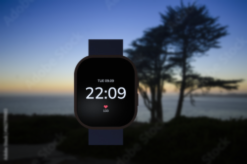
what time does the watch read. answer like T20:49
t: T22:09
